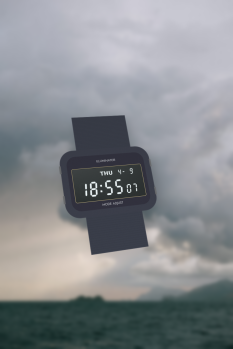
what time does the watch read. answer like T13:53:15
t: T18:55:07
